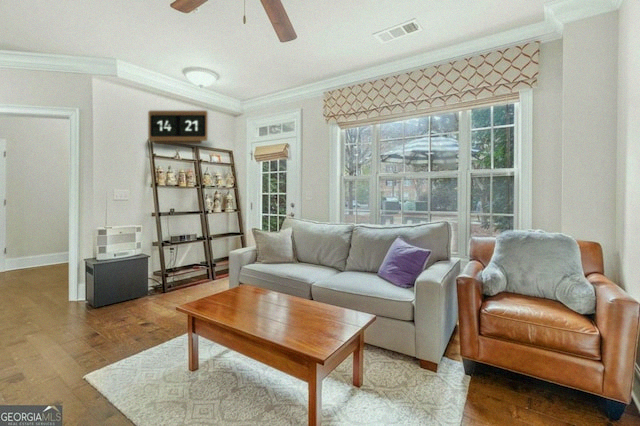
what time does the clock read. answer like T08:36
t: T14:21
